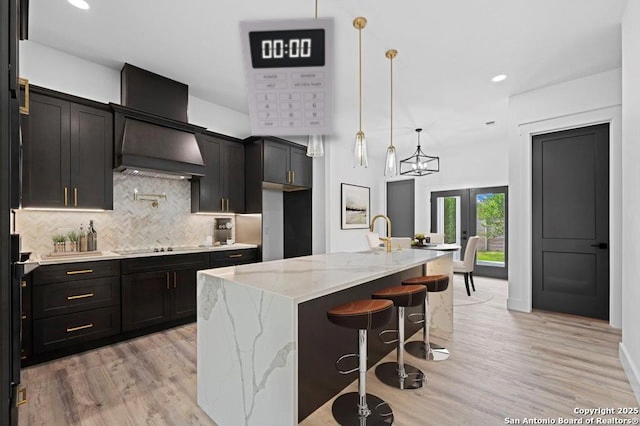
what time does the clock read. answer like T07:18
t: T00:00
